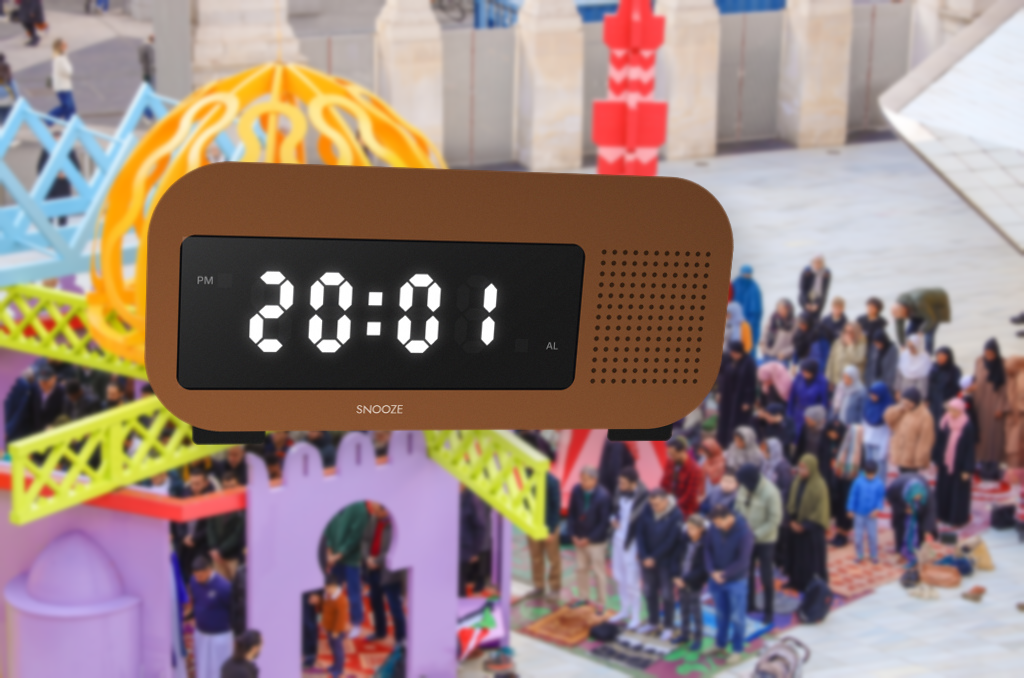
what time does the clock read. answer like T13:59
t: T20:01
